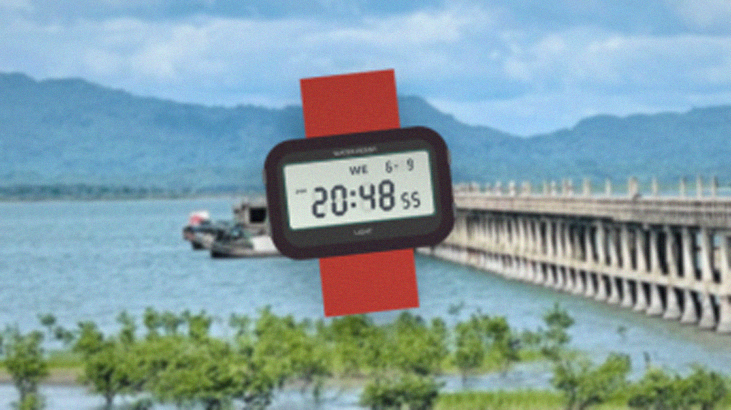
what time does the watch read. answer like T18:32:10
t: T20:48:55
